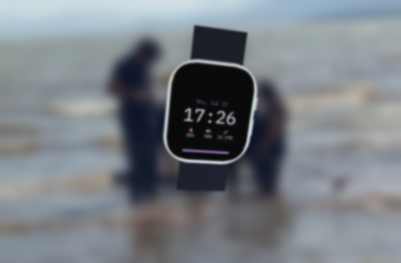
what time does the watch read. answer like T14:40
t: T17:26
